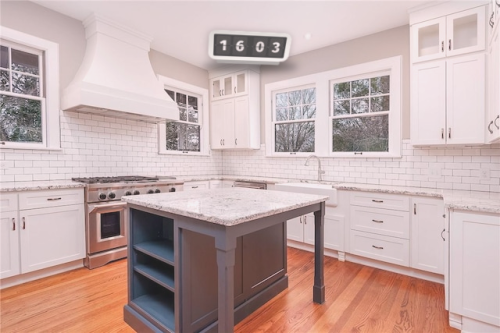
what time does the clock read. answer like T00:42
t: T16:03
